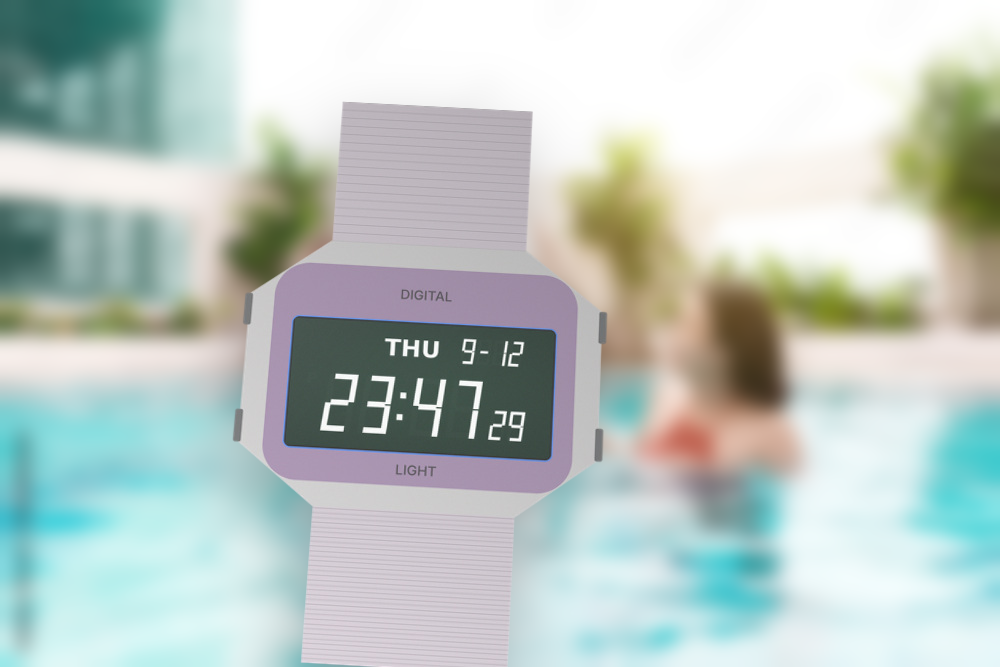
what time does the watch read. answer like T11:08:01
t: T23:47:29
